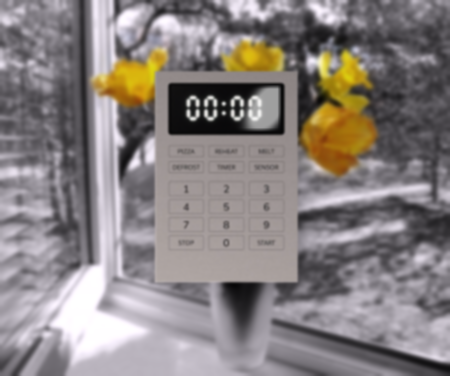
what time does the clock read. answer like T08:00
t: T00:00
